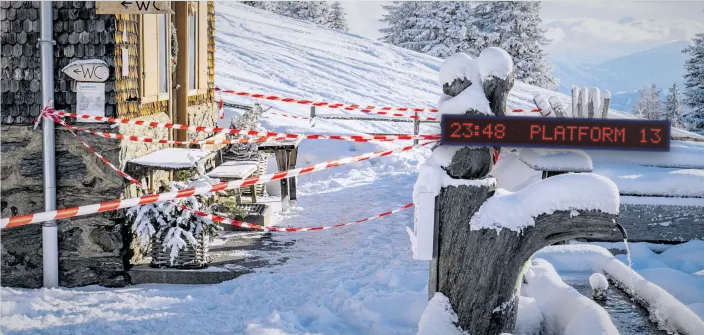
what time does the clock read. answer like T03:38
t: T23:48
